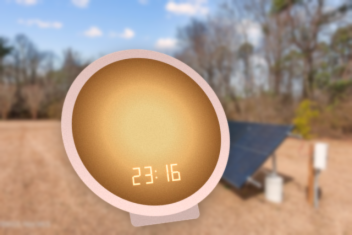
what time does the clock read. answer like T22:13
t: T23:16
